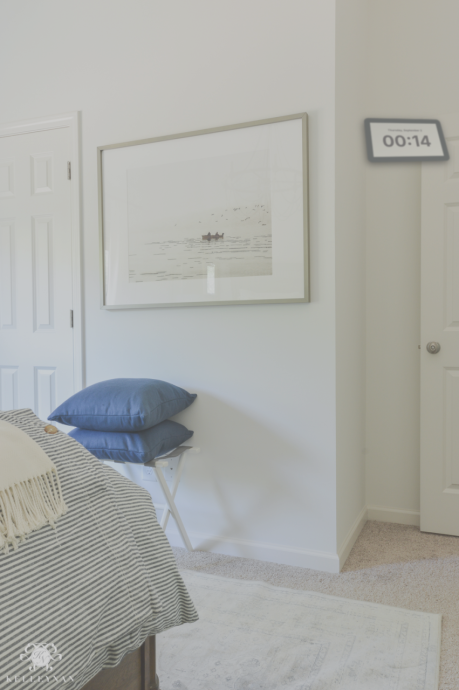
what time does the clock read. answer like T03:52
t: T00:14
